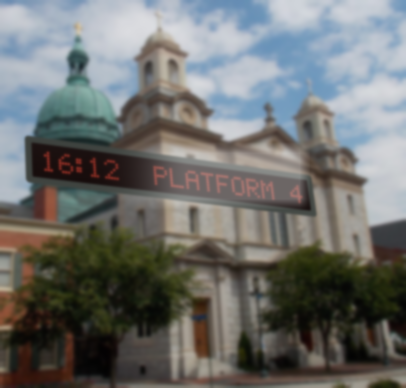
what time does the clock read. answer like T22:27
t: T16:12
